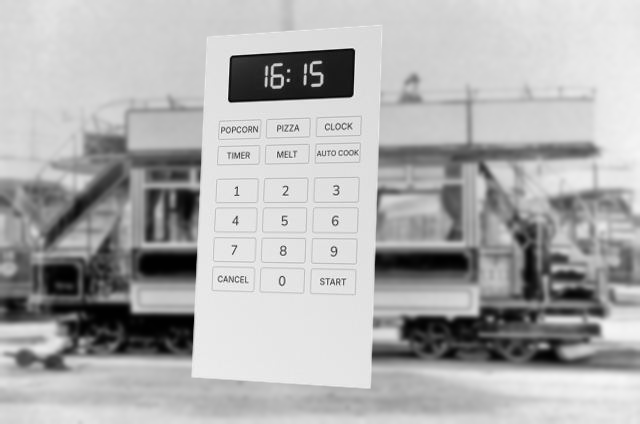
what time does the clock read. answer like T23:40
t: T16:15
